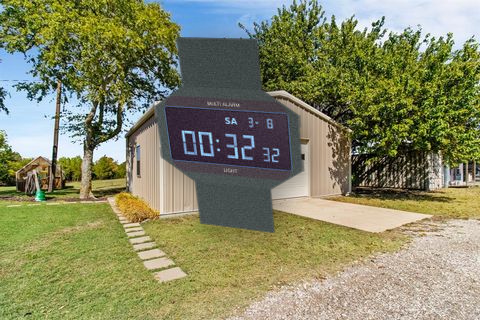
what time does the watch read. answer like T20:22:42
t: T00:32:32
